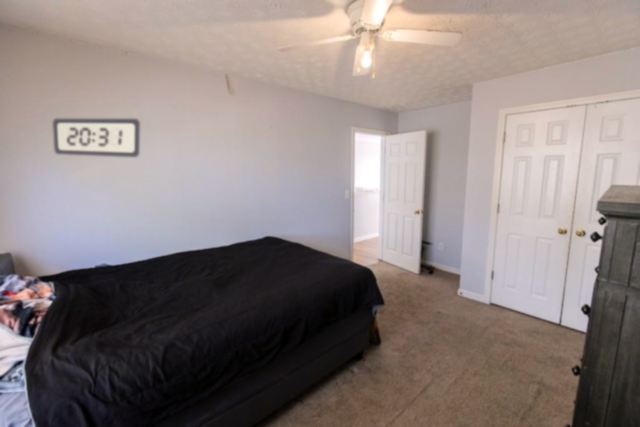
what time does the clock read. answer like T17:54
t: T20:31
